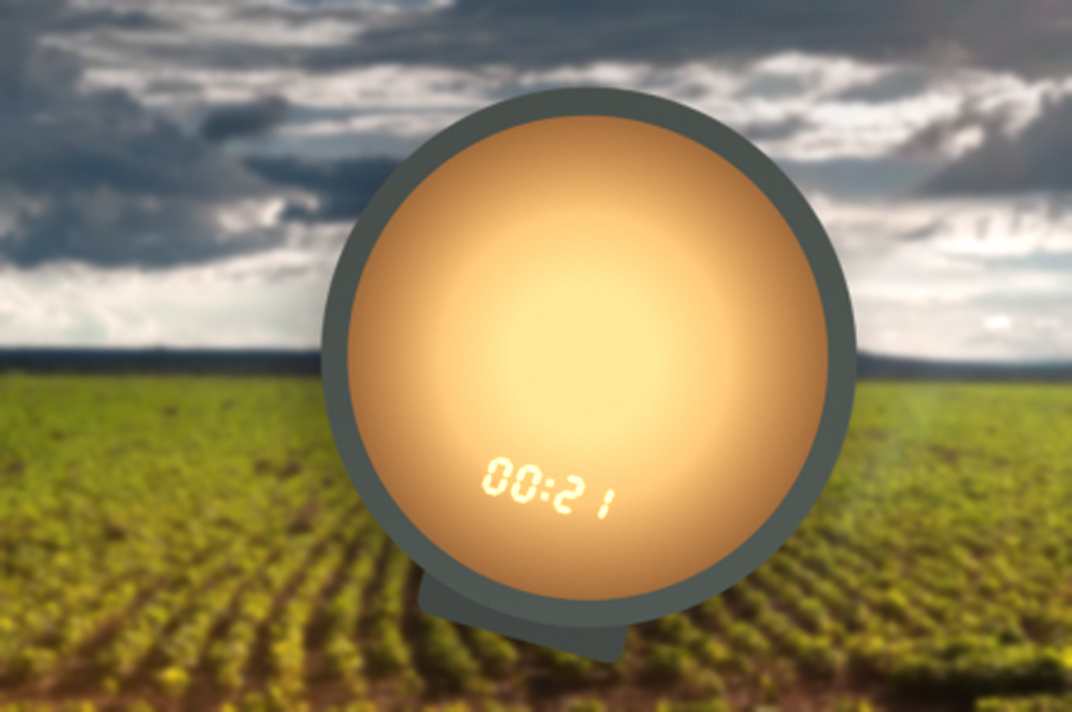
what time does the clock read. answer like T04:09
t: T00:21
